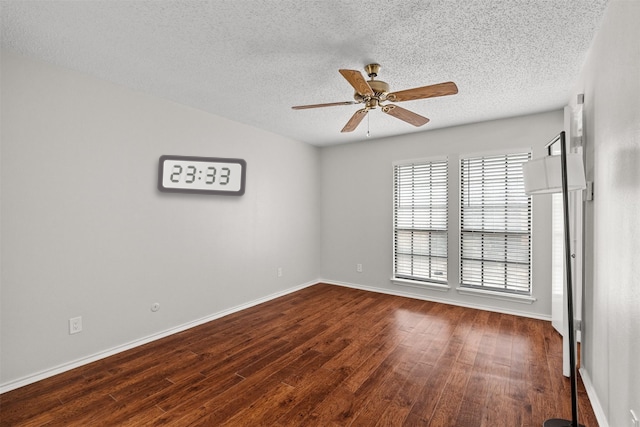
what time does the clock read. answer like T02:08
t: T23:33
